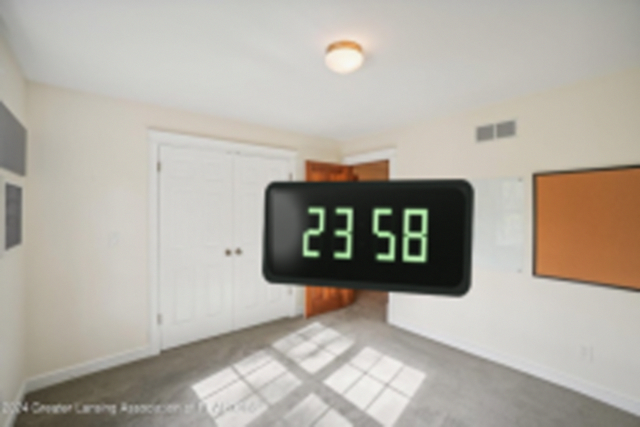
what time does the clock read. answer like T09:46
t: T23:58
